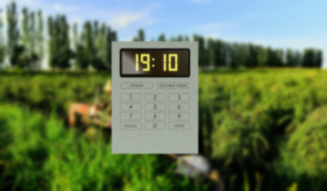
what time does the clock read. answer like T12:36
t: T19:10
